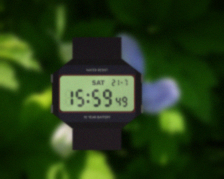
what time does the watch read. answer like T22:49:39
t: T15:59:49
